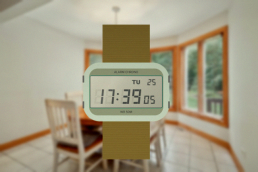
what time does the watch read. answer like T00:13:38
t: T17:39:05
